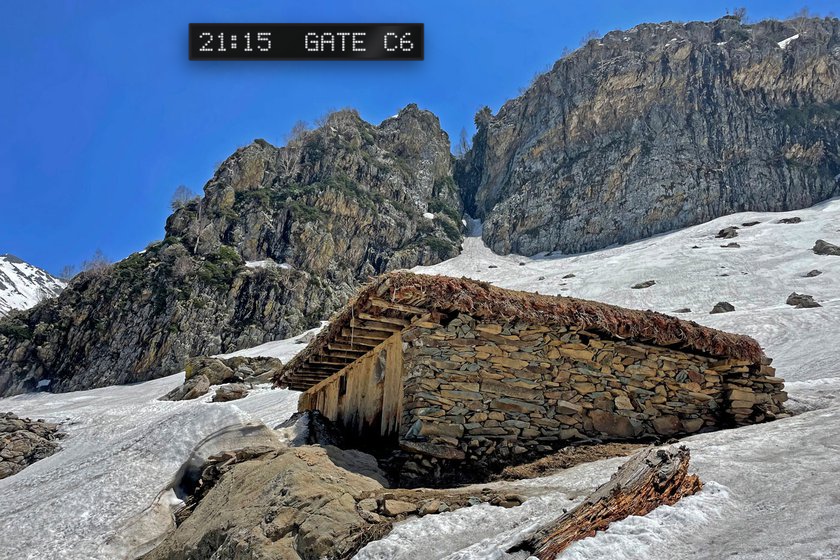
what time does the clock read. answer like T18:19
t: T21:15
